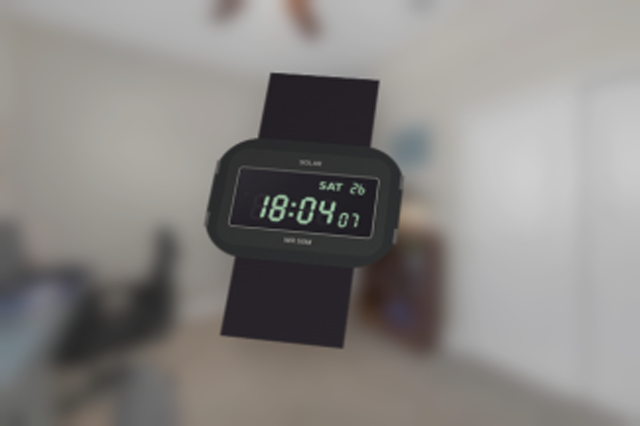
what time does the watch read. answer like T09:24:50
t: T18:04:07
